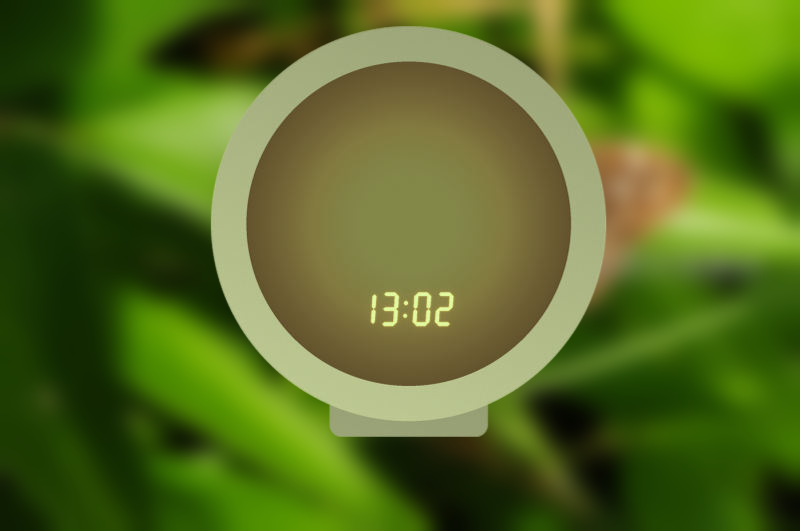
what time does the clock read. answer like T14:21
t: T13:02
